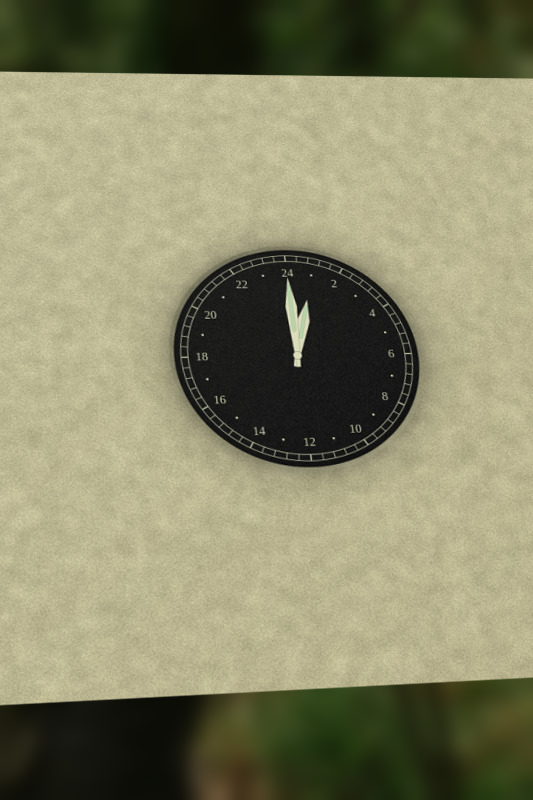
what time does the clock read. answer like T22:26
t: T01:00
